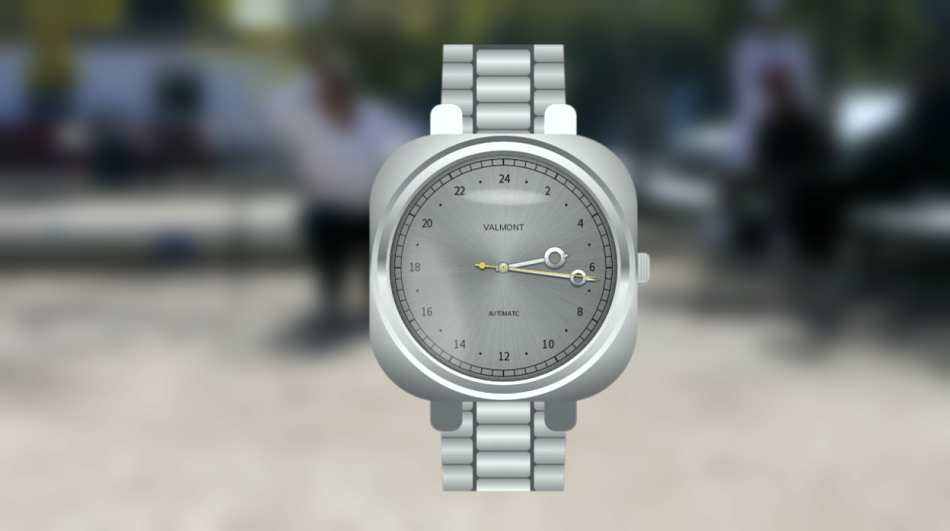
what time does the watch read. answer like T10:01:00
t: T05:16:16
